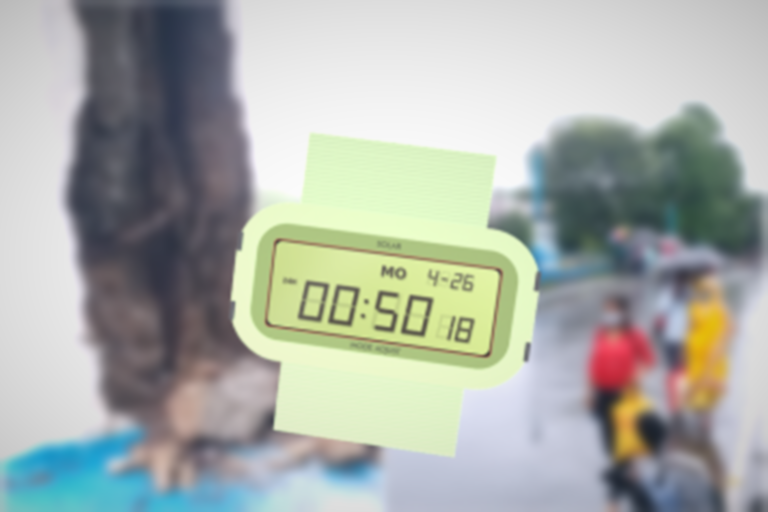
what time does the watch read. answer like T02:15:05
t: T00:50:18
